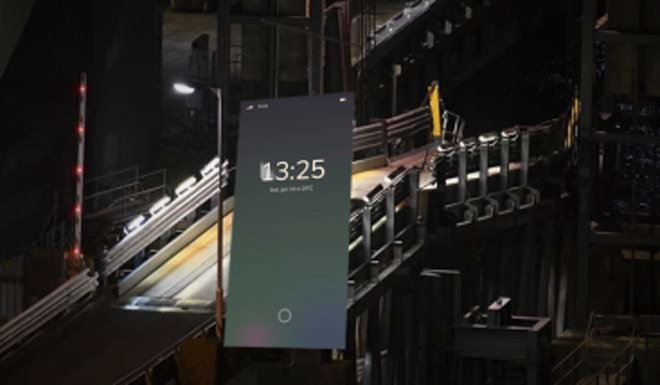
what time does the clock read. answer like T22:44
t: T13:25
